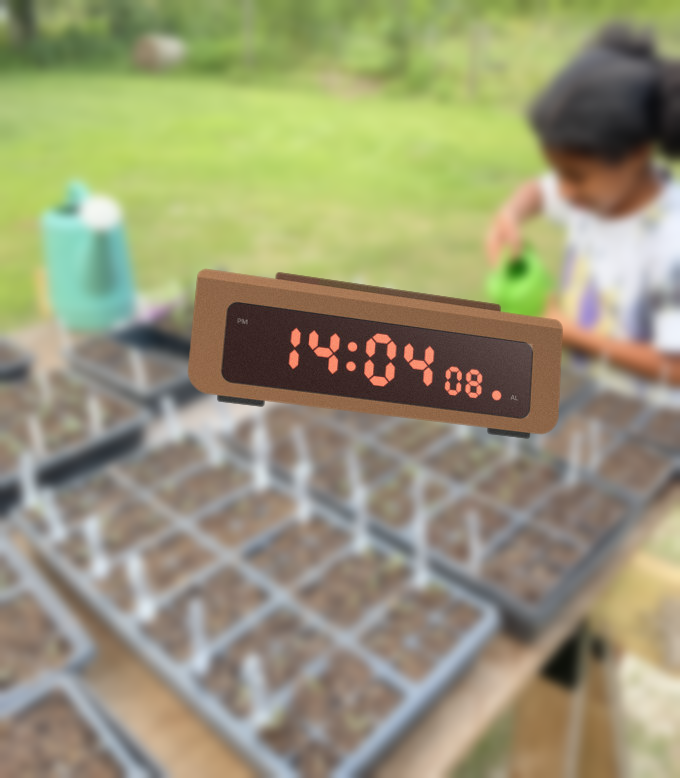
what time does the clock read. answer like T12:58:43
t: T14:04:08
